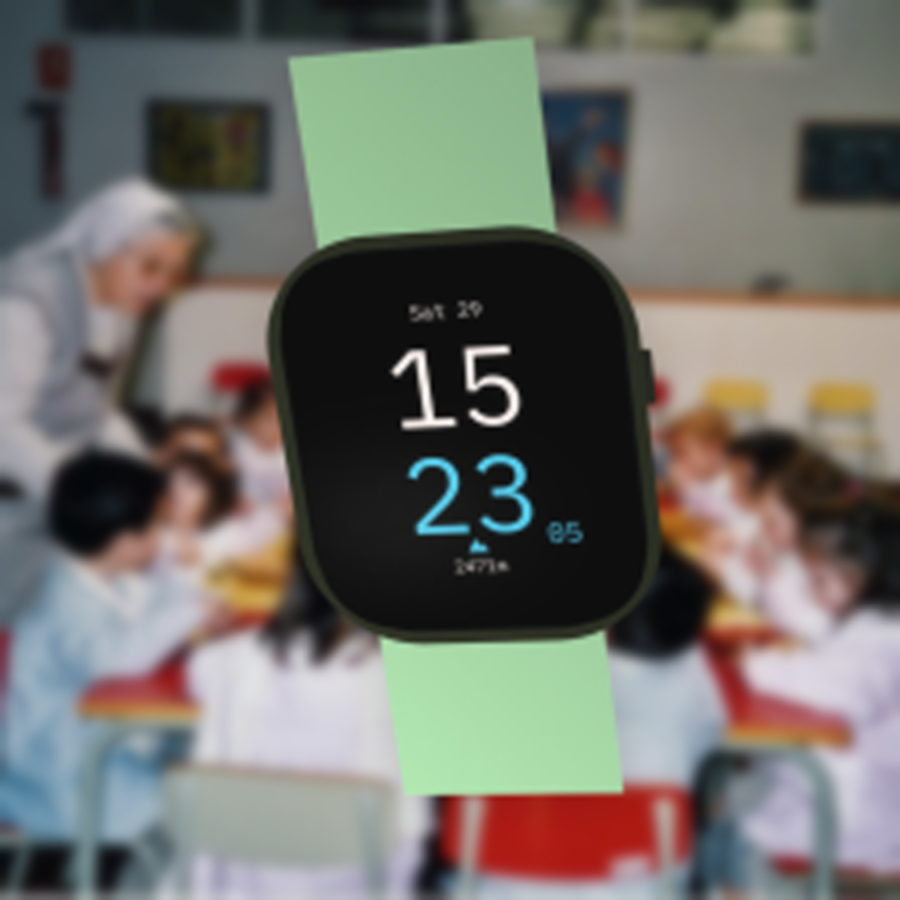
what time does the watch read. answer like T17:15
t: T15:23
